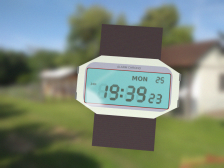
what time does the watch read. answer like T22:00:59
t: T19:39:23
